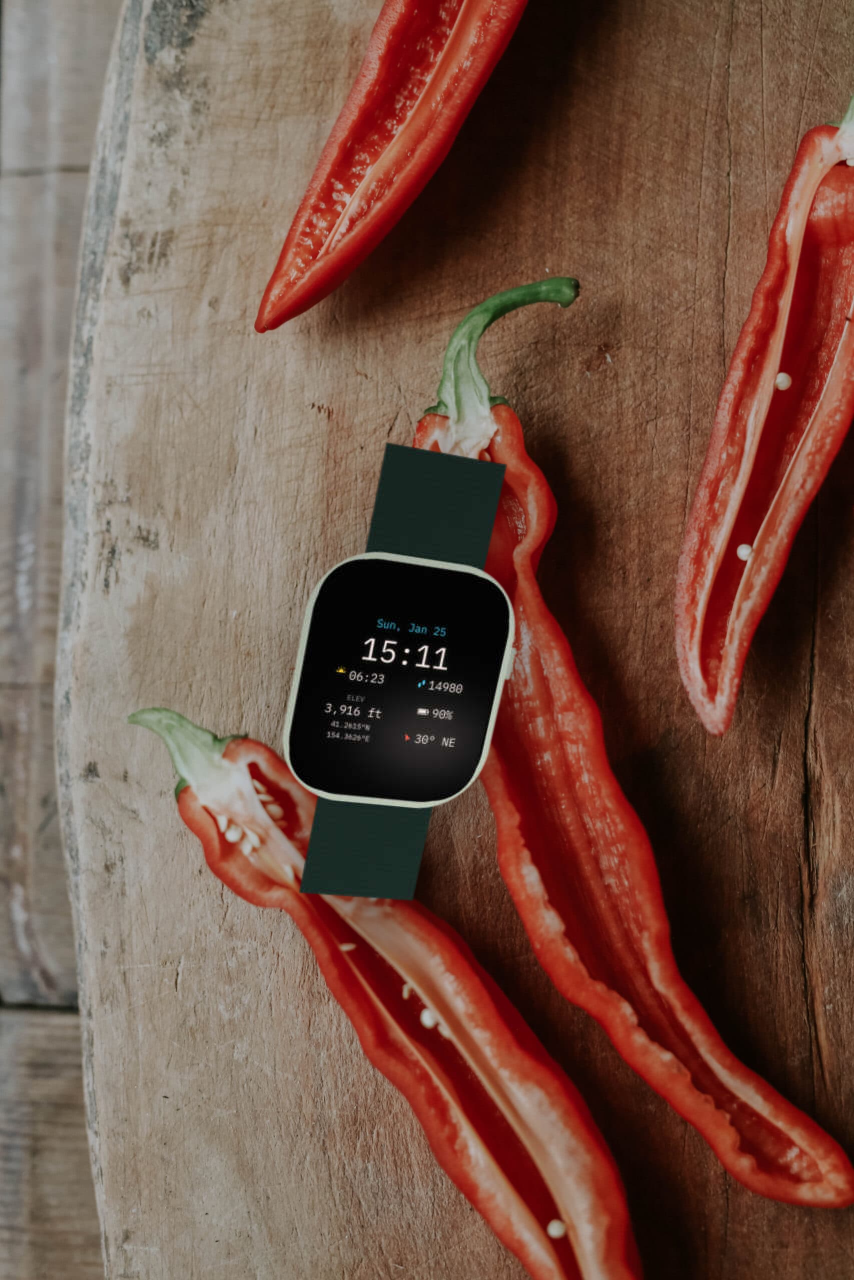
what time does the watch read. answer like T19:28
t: T15:11
